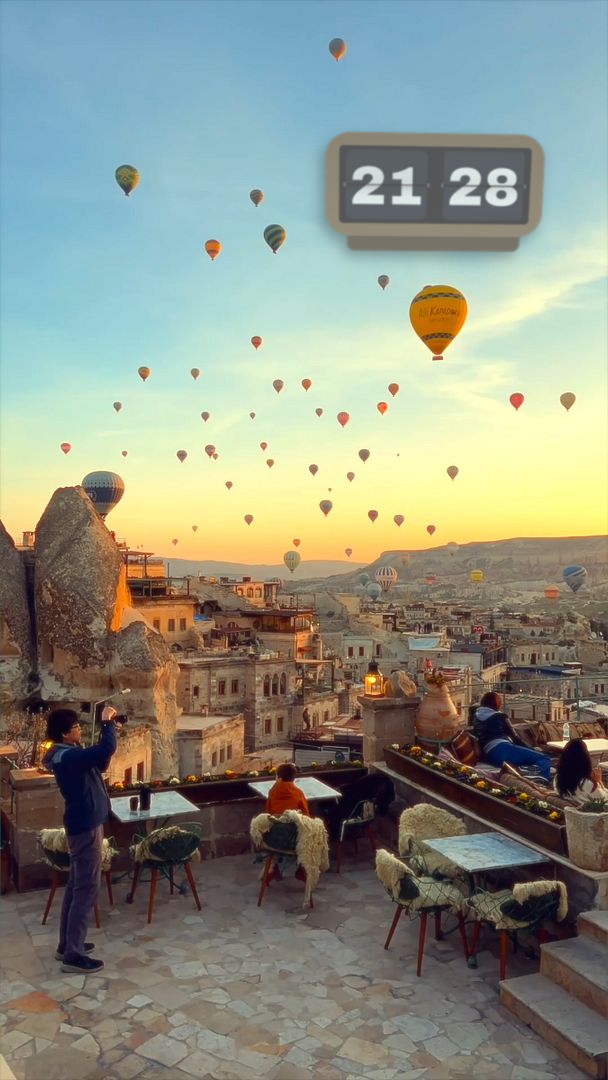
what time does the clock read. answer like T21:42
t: T21:28
